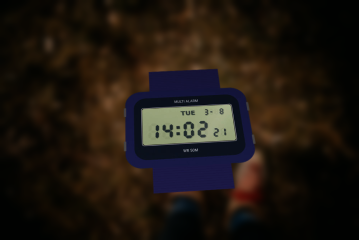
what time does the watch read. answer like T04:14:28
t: T14:02:21
